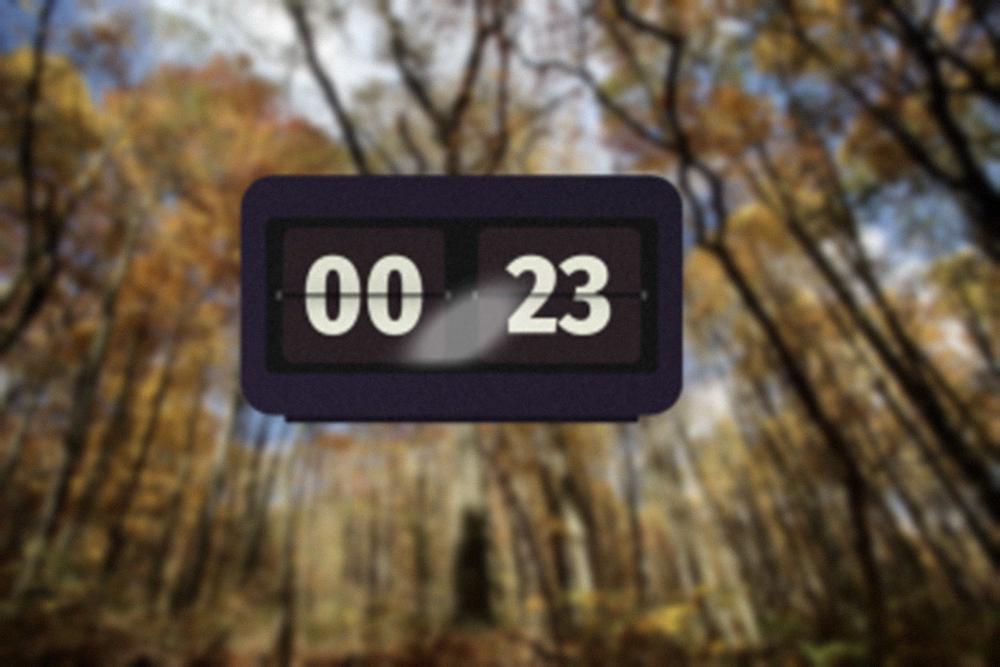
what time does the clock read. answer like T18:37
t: T00:23
